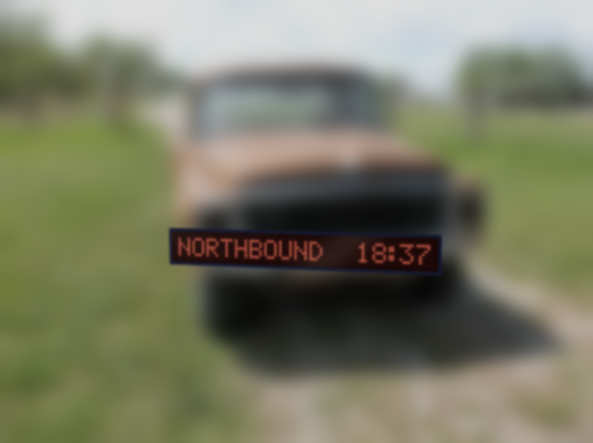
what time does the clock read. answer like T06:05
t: T18:37
